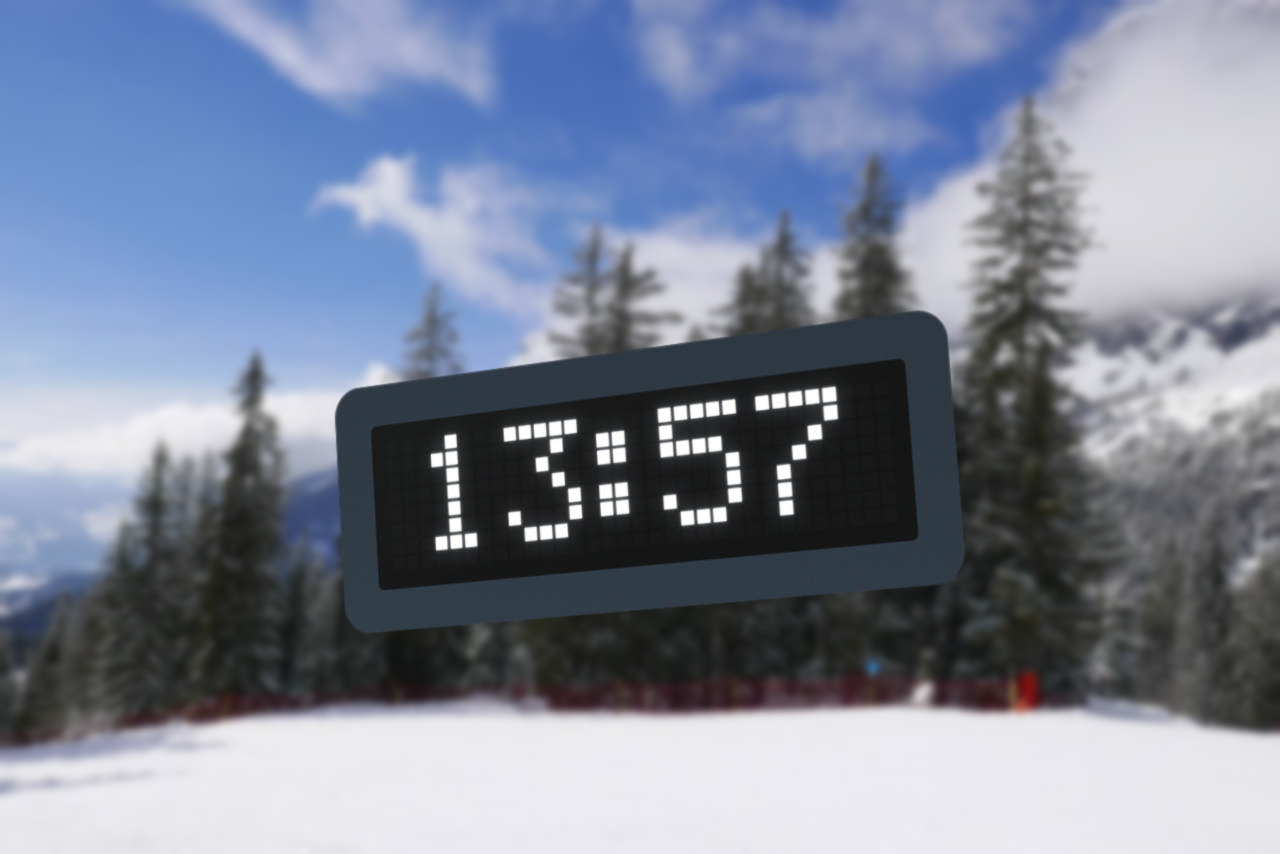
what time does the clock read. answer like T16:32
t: T13:57
